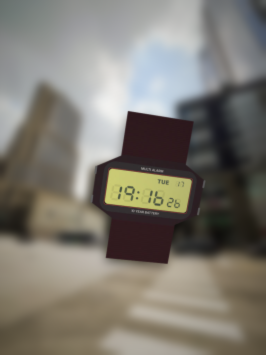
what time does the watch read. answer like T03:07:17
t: T19:16:26
